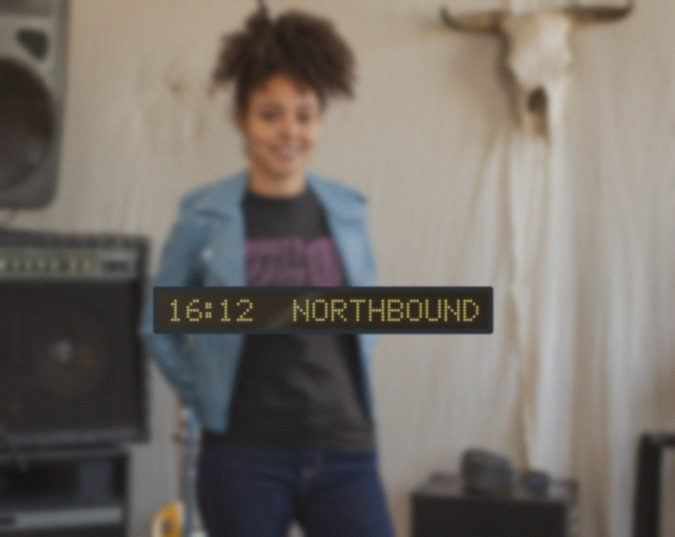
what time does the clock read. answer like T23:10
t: T16:12
